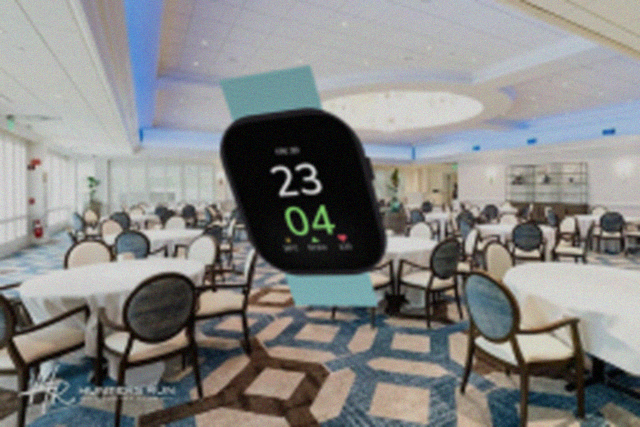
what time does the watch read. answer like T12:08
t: T23:04
